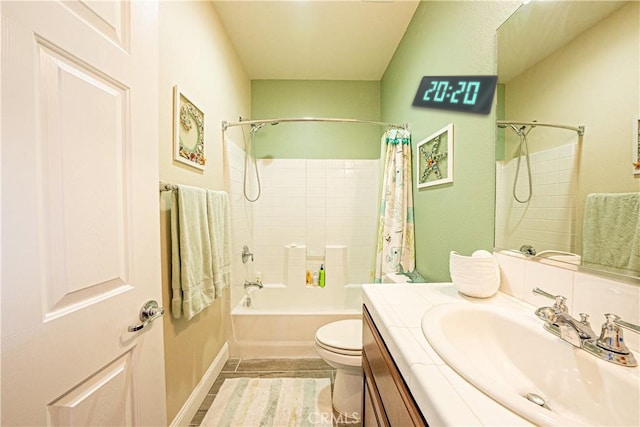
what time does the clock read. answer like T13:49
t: T20:20
